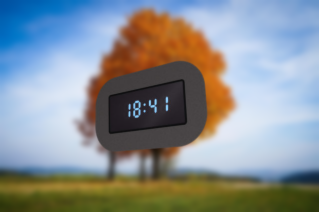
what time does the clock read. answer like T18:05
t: T18:41
